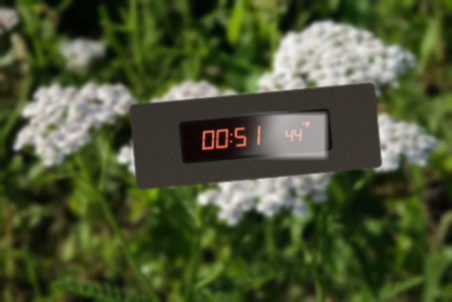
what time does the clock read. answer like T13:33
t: T00:51
